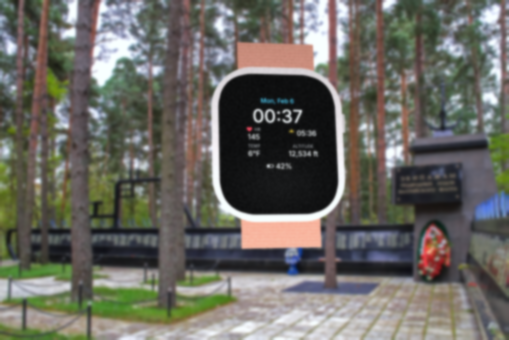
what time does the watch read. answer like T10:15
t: T00:37
